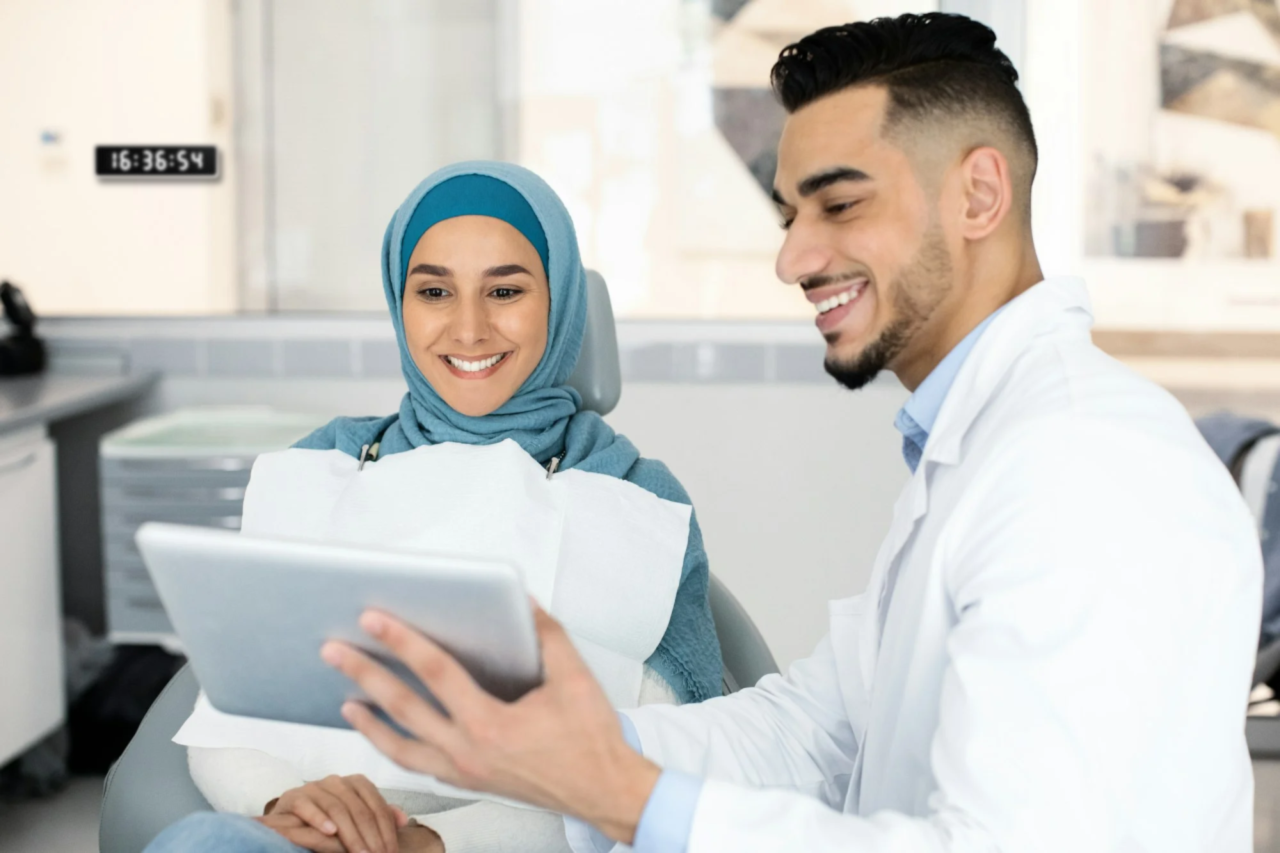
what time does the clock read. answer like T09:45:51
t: T16:36:54
